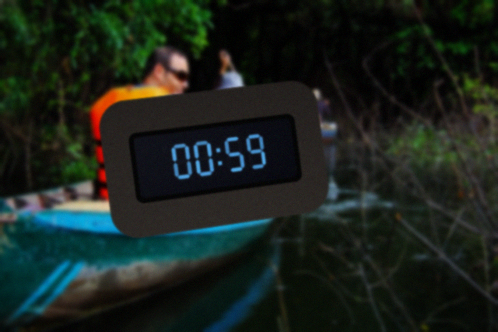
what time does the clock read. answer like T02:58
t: T00:59
